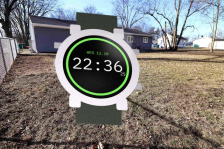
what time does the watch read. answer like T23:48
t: T22:36
